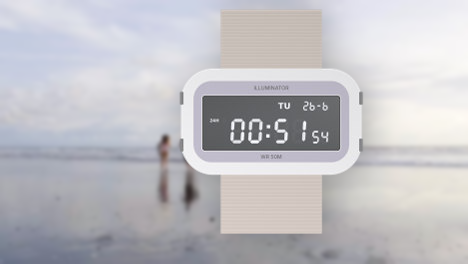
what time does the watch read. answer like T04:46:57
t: T00:51:54
